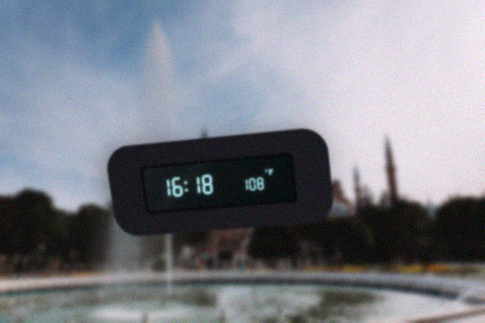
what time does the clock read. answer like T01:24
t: T16:18
